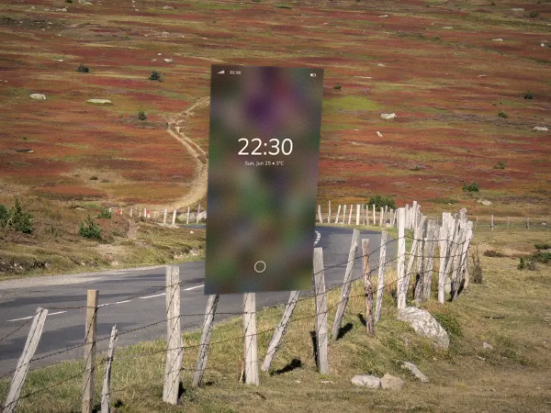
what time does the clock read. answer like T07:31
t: T22:30
